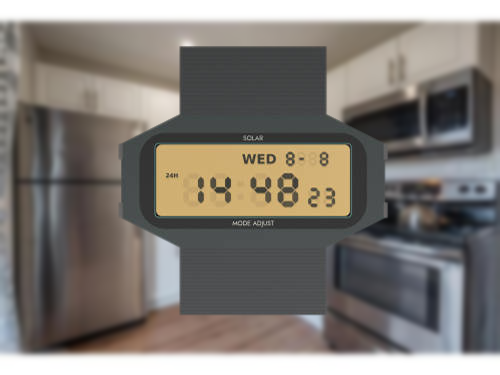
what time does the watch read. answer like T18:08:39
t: T14:48:23
